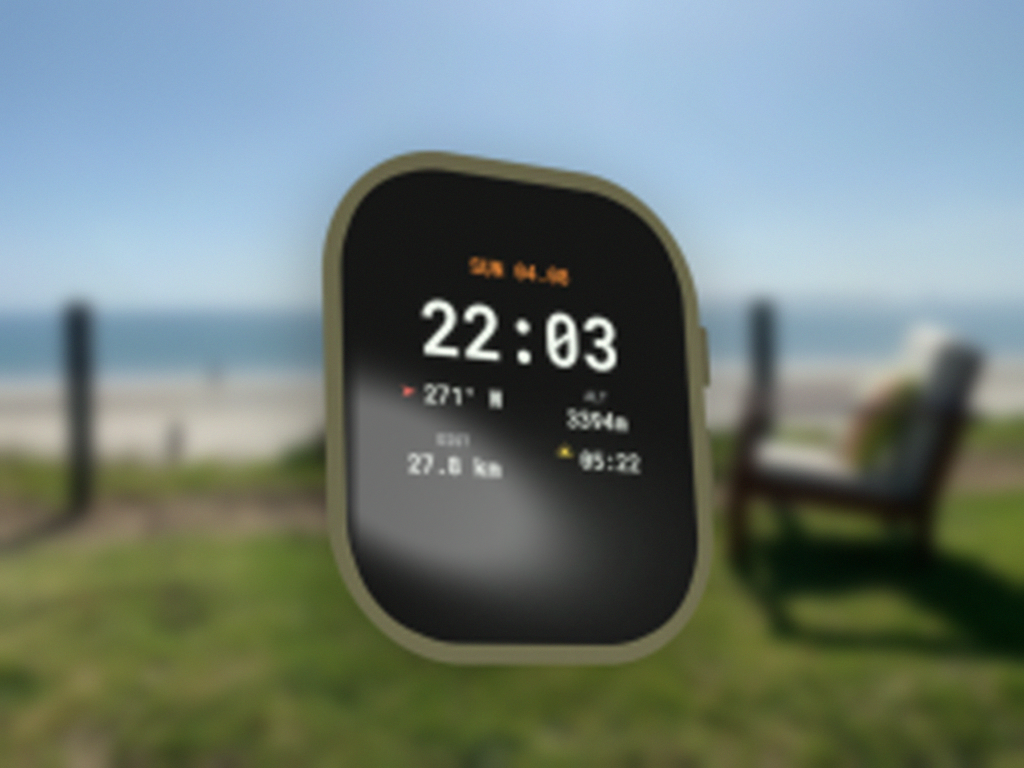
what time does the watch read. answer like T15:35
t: T22:03
